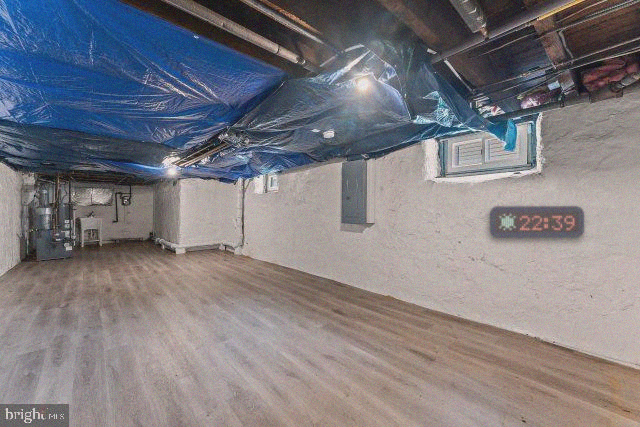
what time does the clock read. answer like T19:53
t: T22:39
